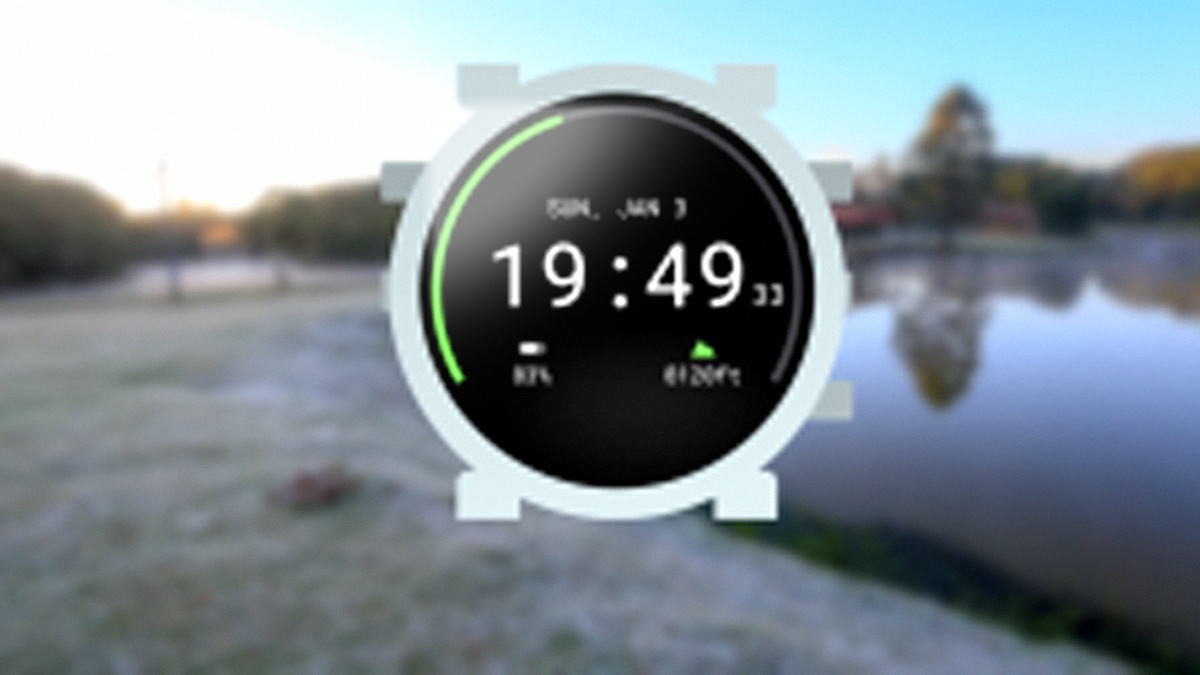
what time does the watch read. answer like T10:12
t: T19:49
